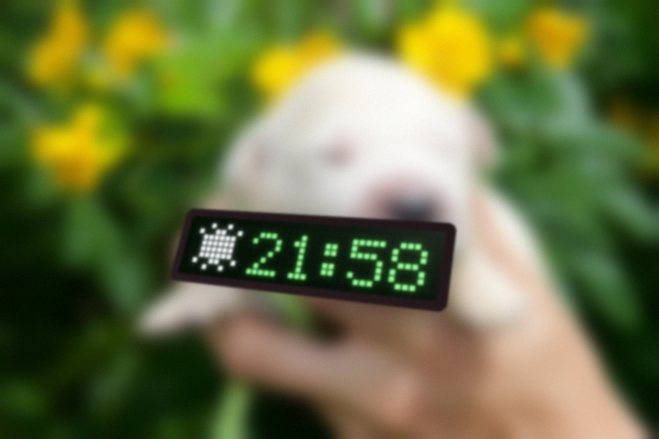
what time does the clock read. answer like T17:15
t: T21:58
